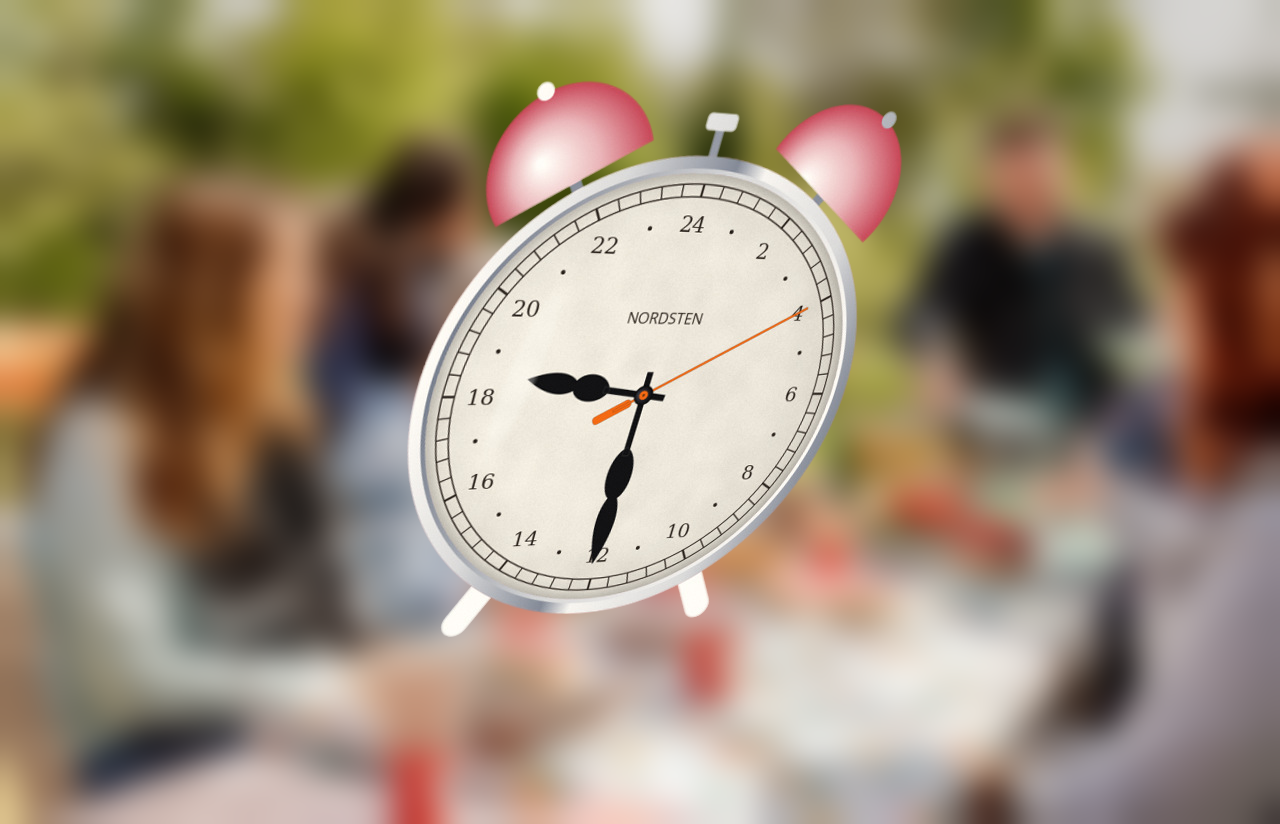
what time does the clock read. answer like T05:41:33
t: T18:30:10
